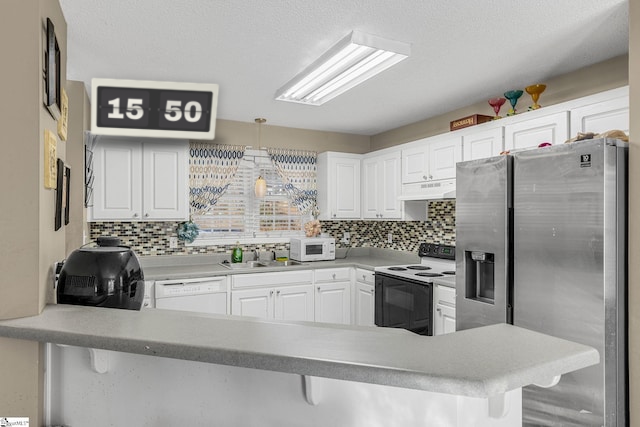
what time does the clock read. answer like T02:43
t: T15:50
